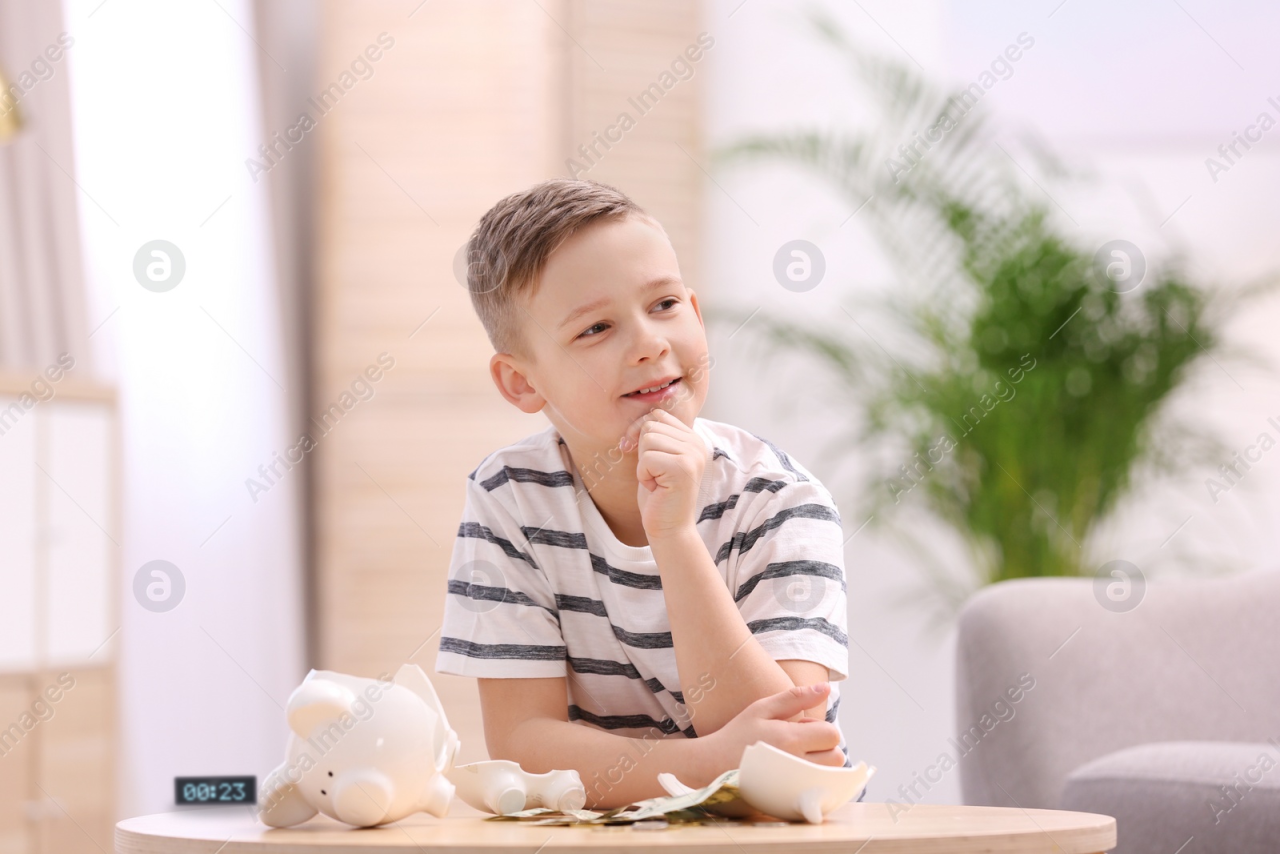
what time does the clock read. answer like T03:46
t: T00:23
